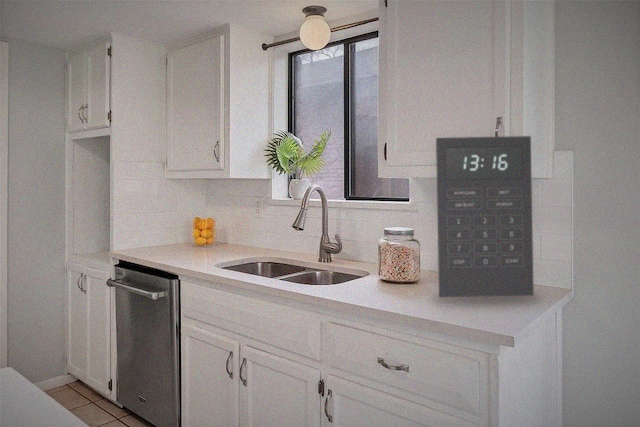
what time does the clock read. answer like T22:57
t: T13:16
